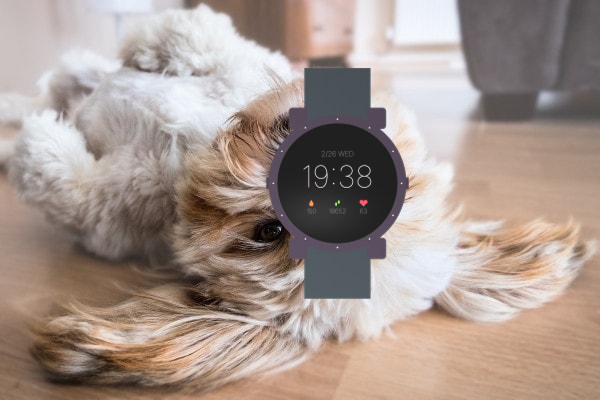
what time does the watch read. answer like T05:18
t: T19:38
